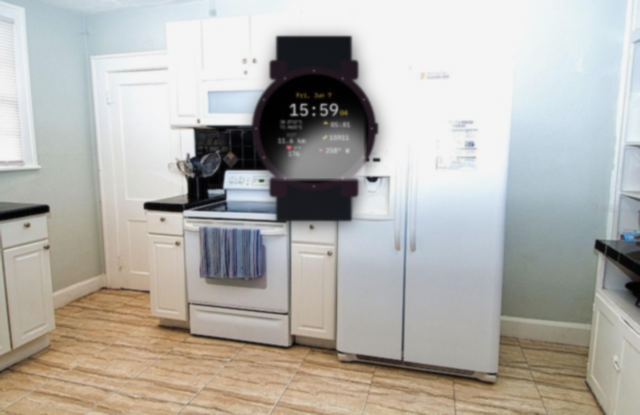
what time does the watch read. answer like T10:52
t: T15:59
